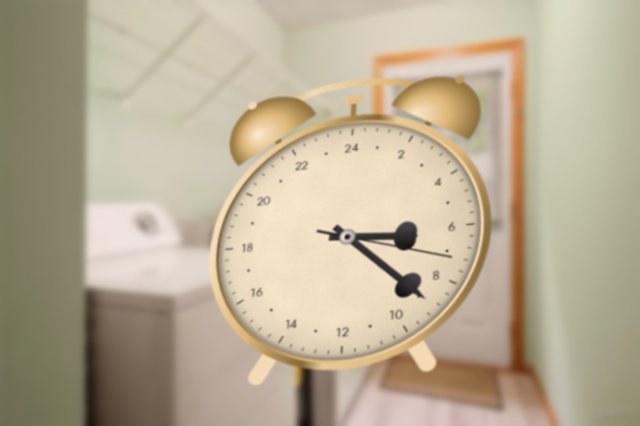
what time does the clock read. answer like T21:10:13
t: T06:22:18
